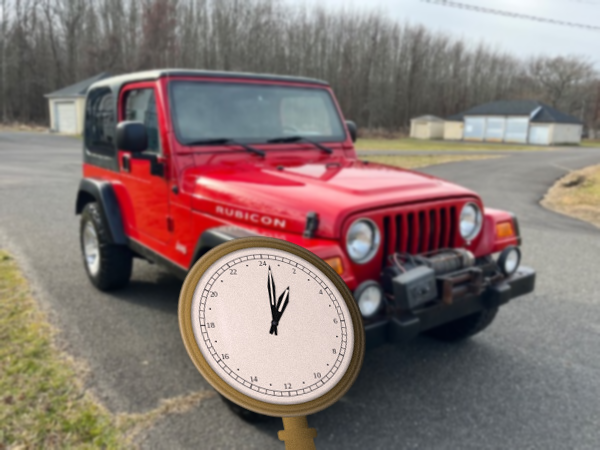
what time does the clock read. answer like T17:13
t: T02:01
